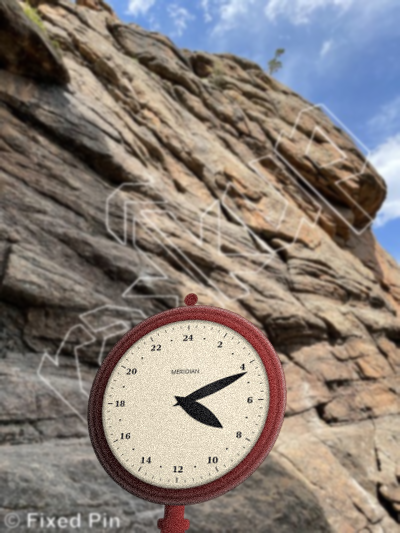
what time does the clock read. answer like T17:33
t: T08:11
